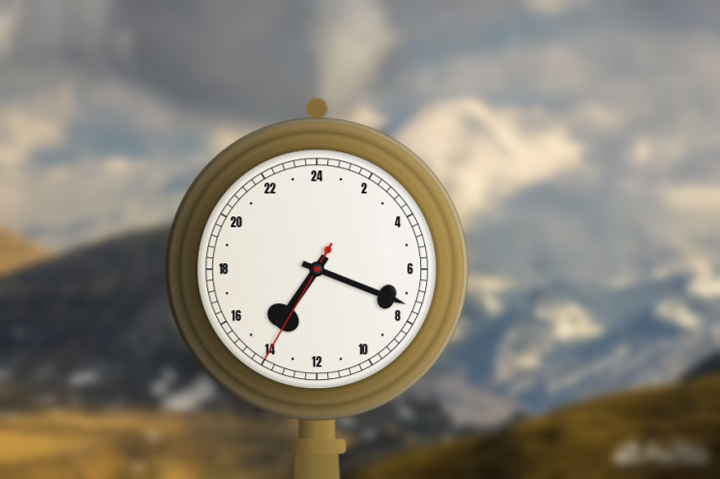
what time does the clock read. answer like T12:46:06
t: T14:18:35
